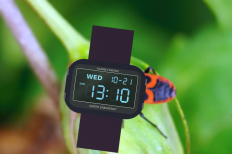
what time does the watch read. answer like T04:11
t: T13:10
